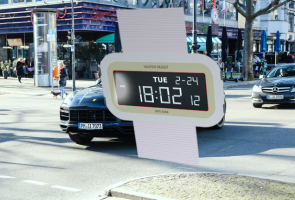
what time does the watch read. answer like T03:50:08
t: T18:02:12
